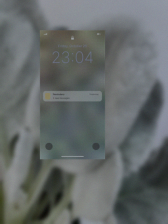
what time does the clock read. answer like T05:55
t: T23:04
